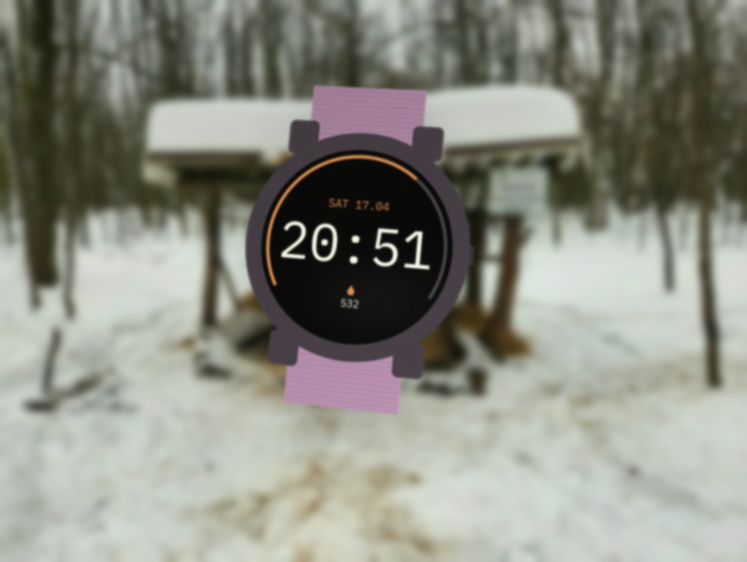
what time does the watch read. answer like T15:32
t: T20:51
